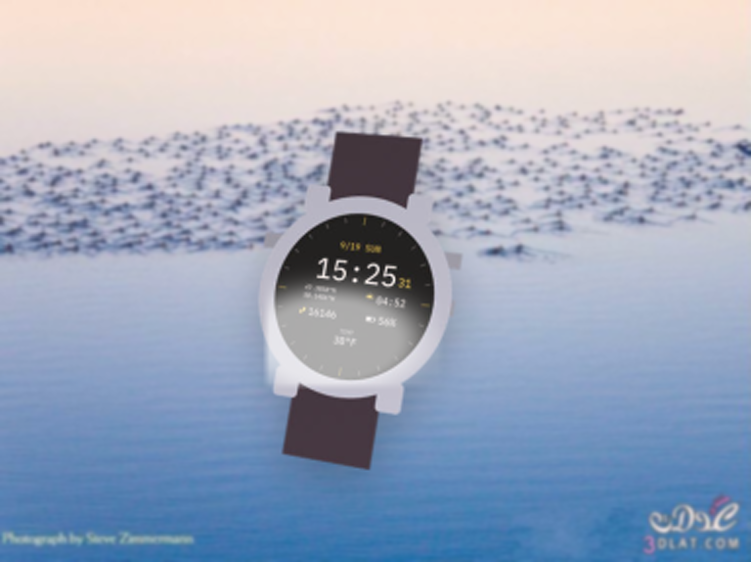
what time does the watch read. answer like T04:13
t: T15:25
